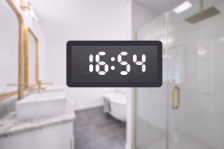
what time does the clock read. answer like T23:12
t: T16:54
